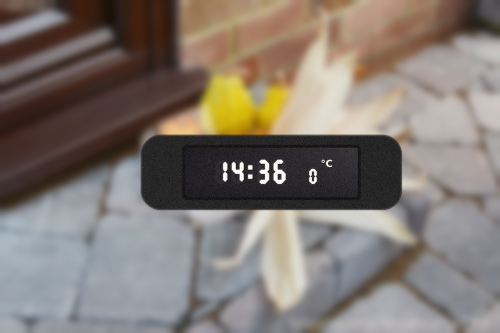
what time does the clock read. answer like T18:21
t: T14:36
